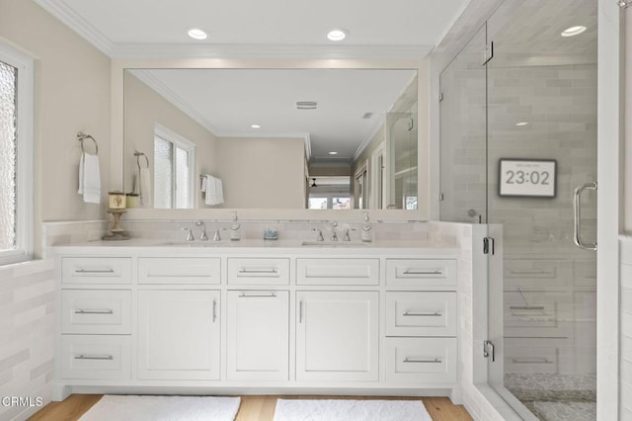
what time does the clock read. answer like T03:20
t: T23:02
